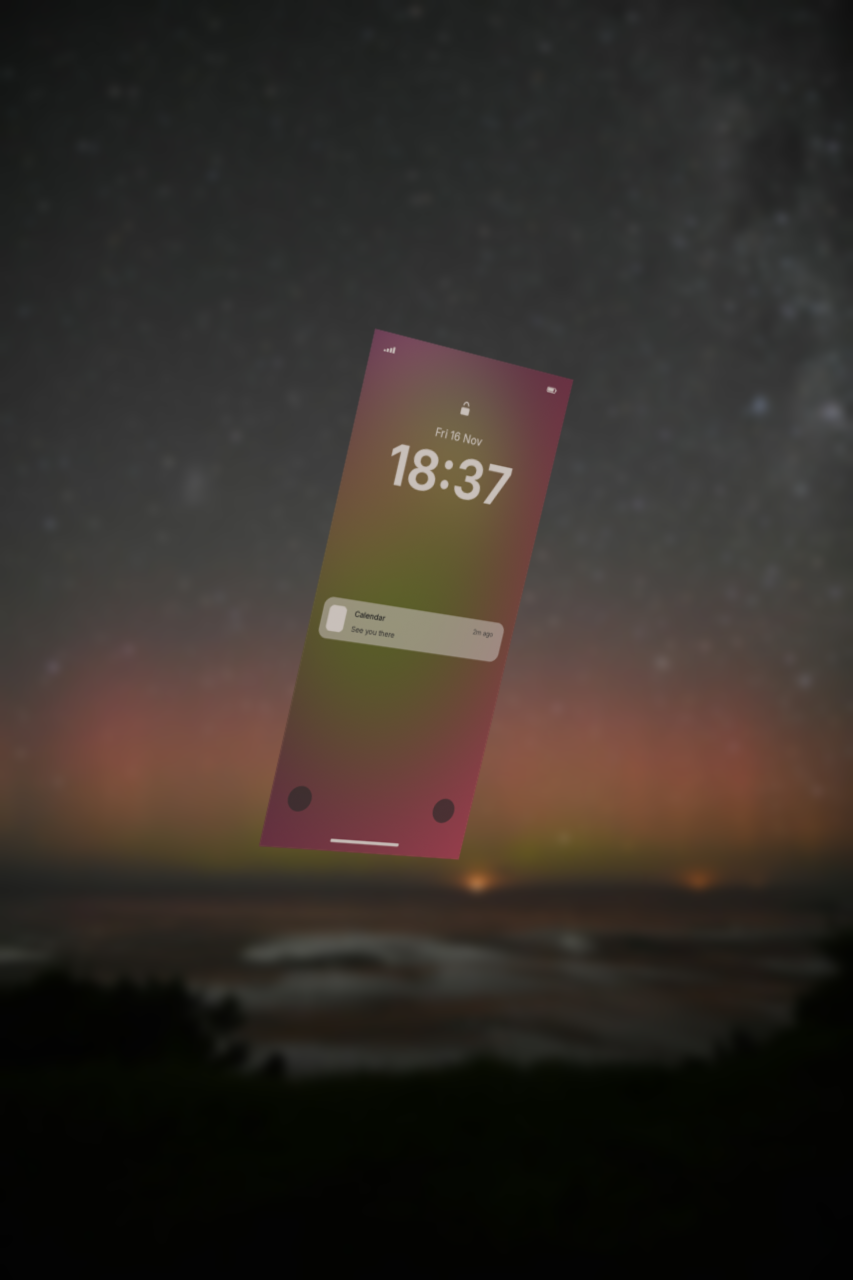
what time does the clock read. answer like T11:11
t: T18:37
